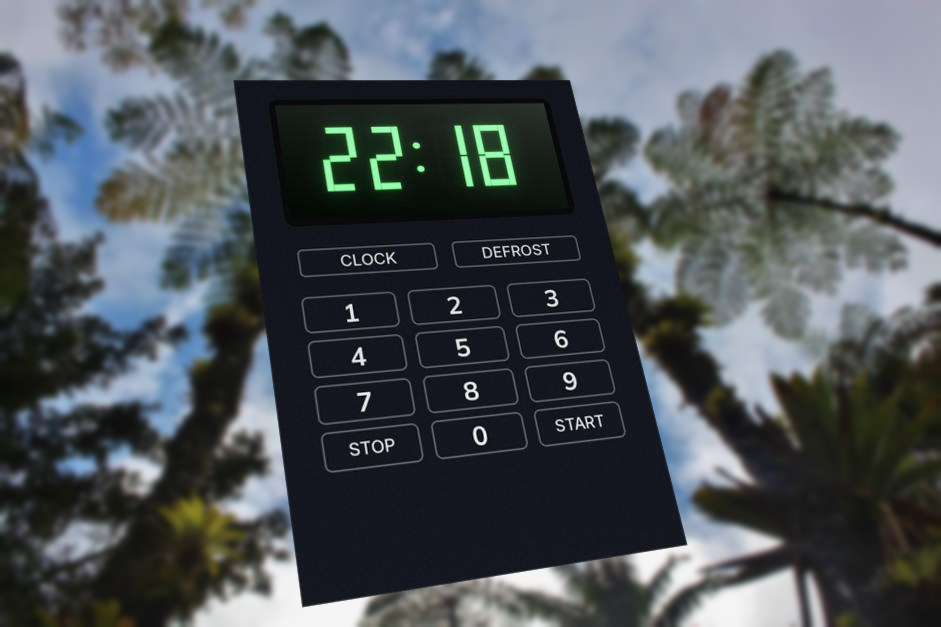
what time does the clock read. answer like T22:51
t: T22:18
